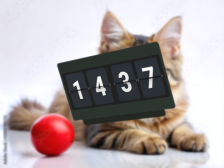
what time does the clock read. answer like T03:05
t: T14:37
